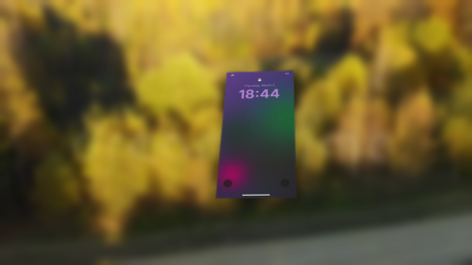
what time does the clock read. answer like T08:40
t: T18:44
